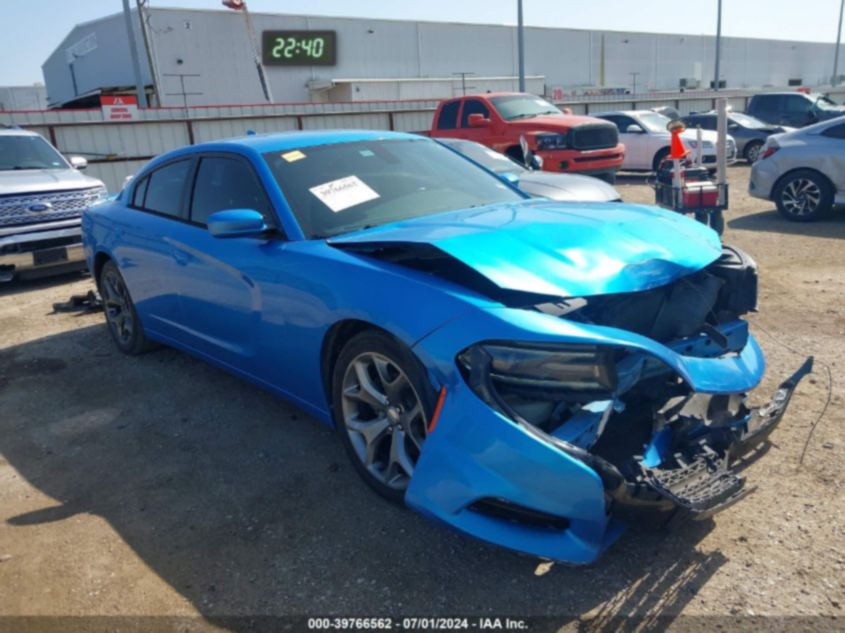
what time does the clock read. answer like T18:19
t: T22:40
